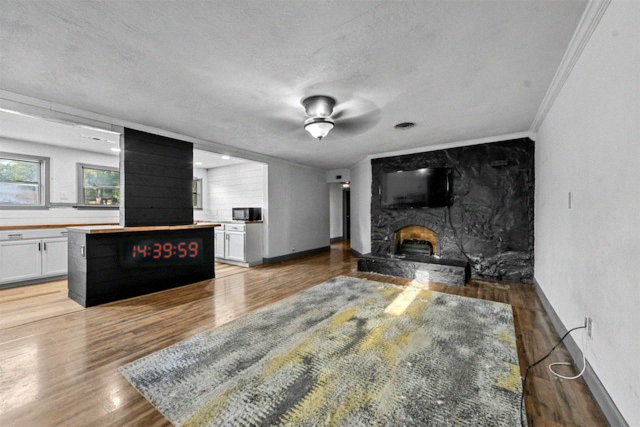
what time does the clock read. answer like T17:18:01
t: T14:39:59
